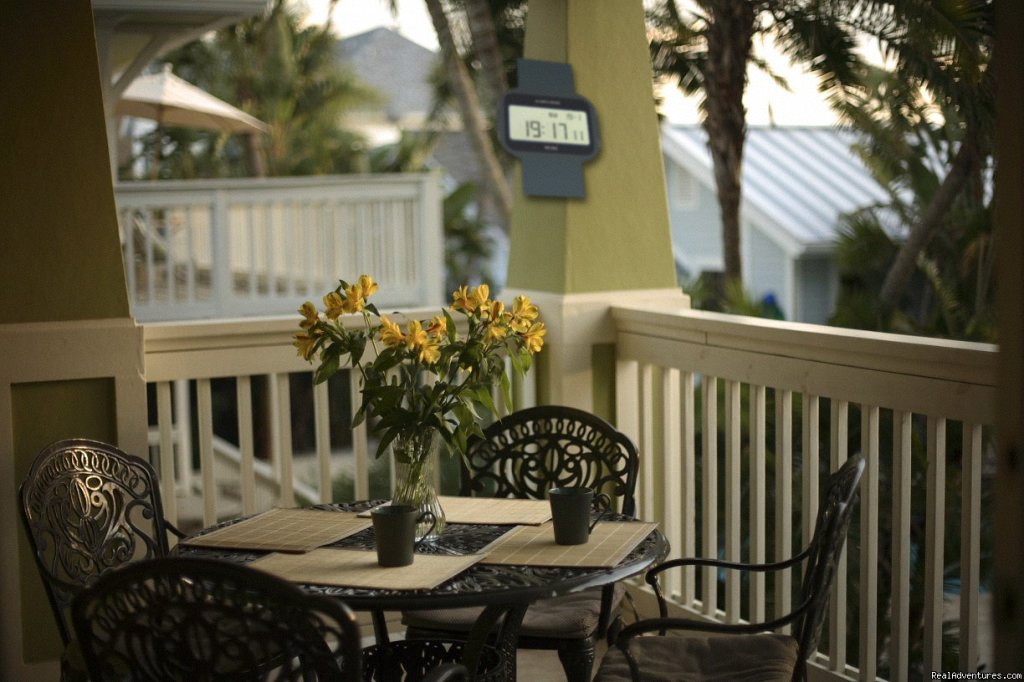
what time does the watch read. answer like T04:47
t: T19:17
